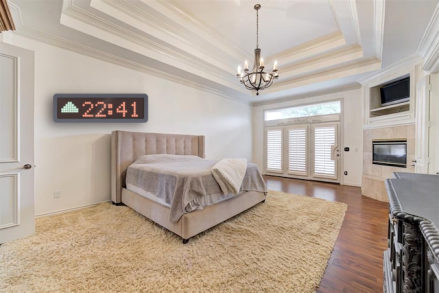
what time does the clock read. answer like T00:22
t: T22:41
